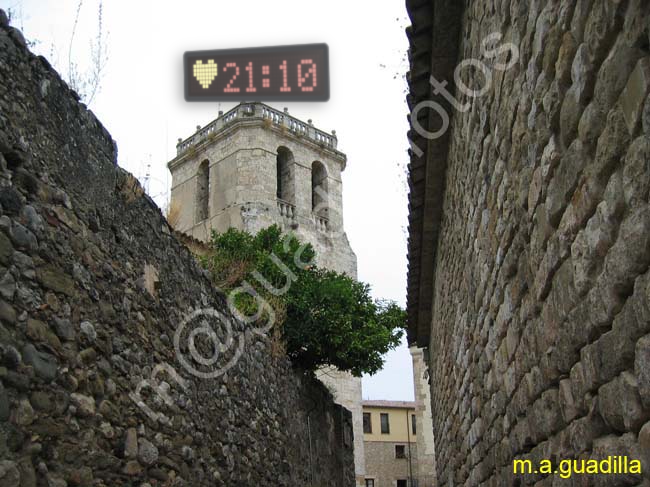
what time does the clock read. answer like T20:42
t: T21:10
